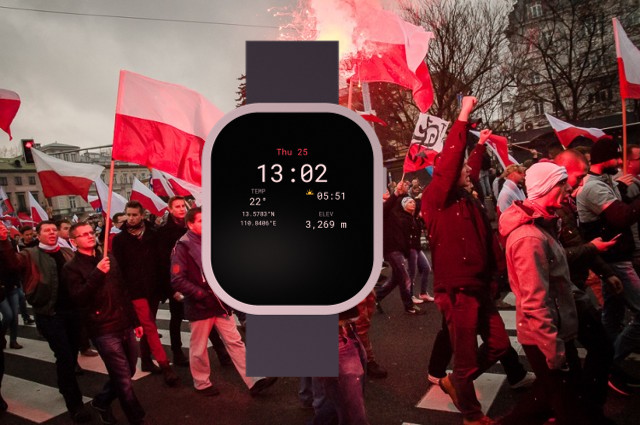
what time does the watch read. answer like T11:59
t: T13:02
